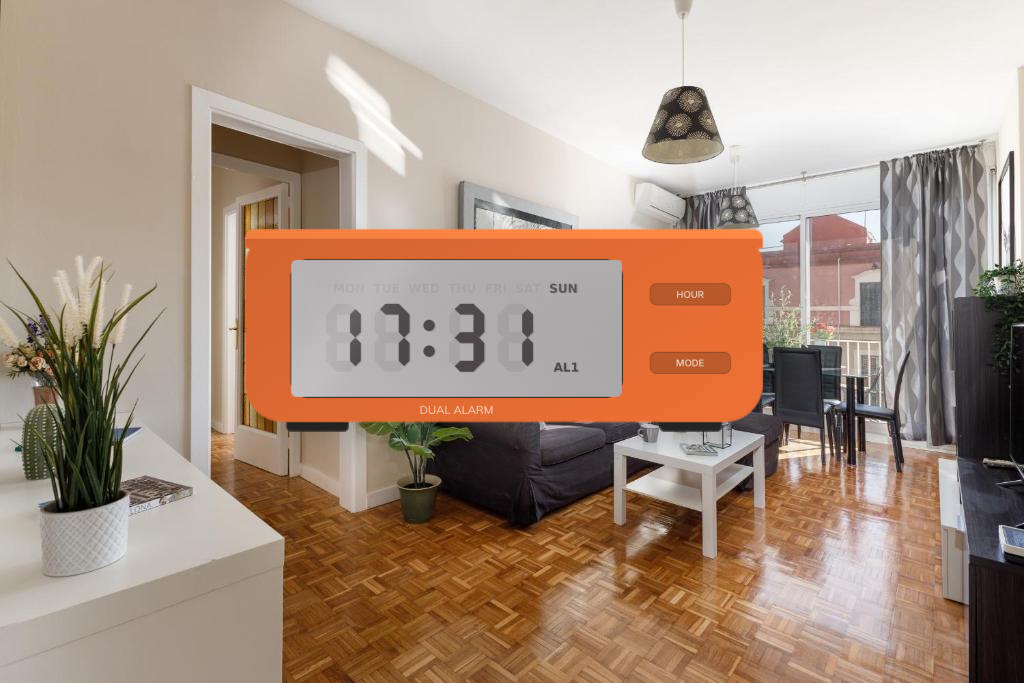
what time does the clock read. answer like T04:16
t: T17:31
